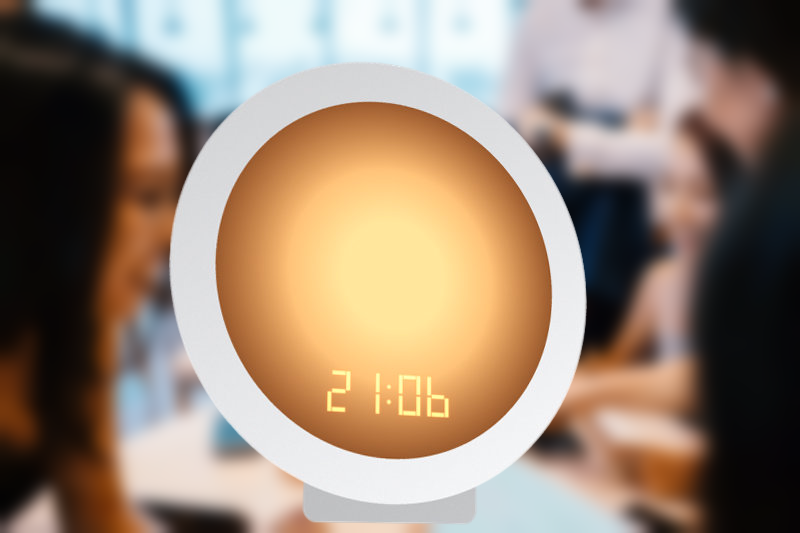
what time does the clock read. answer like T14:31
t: T21:06
